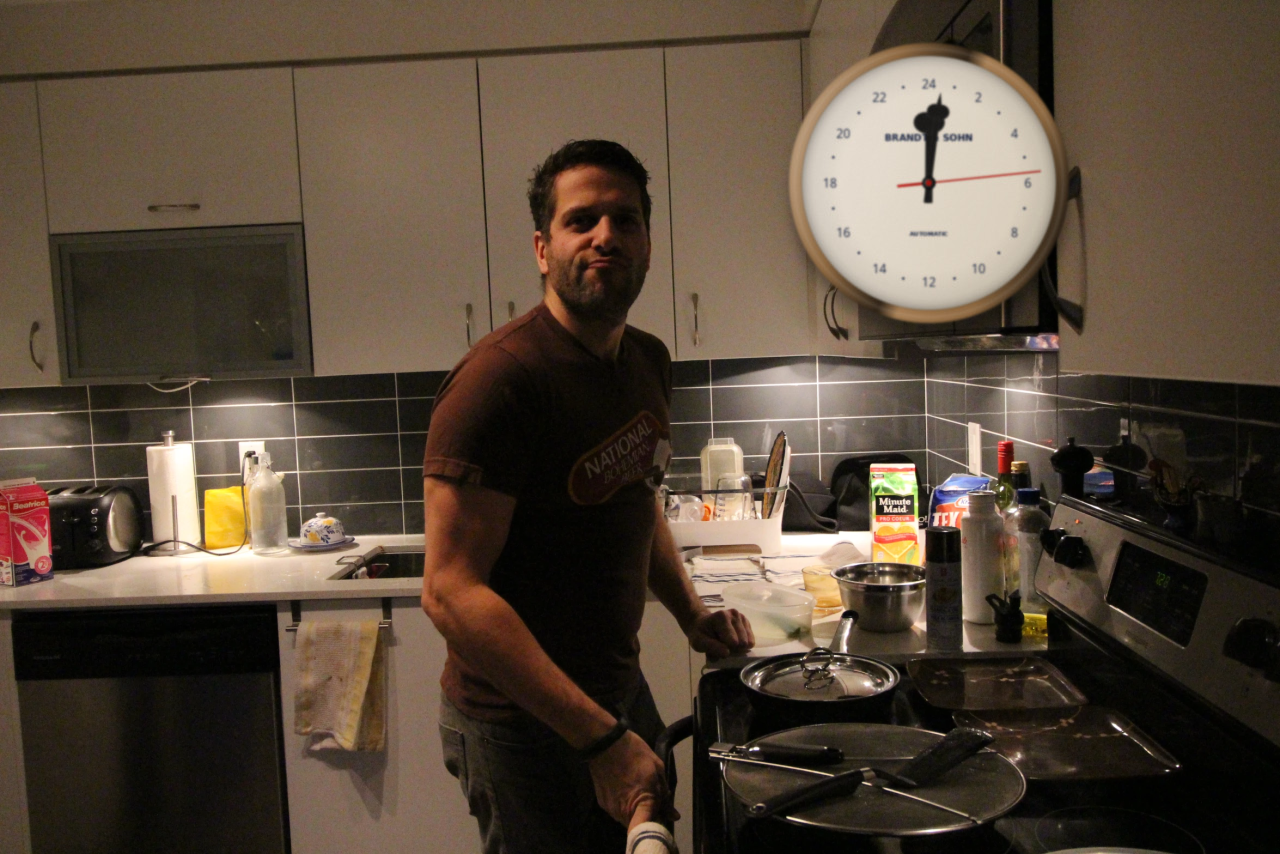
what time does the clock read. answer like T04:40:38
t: T00:01:14
